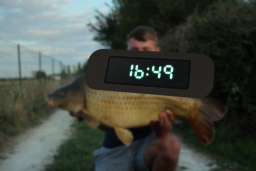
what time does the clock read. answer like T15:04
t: T16:49
